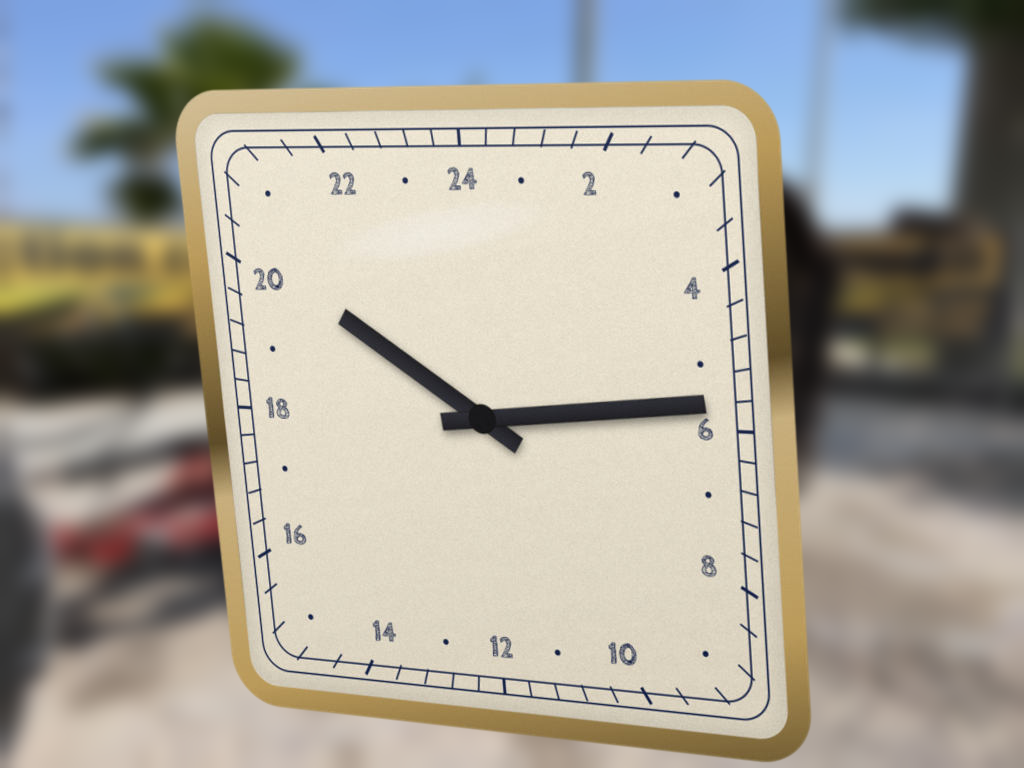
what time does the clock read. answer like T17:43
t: T20:14
